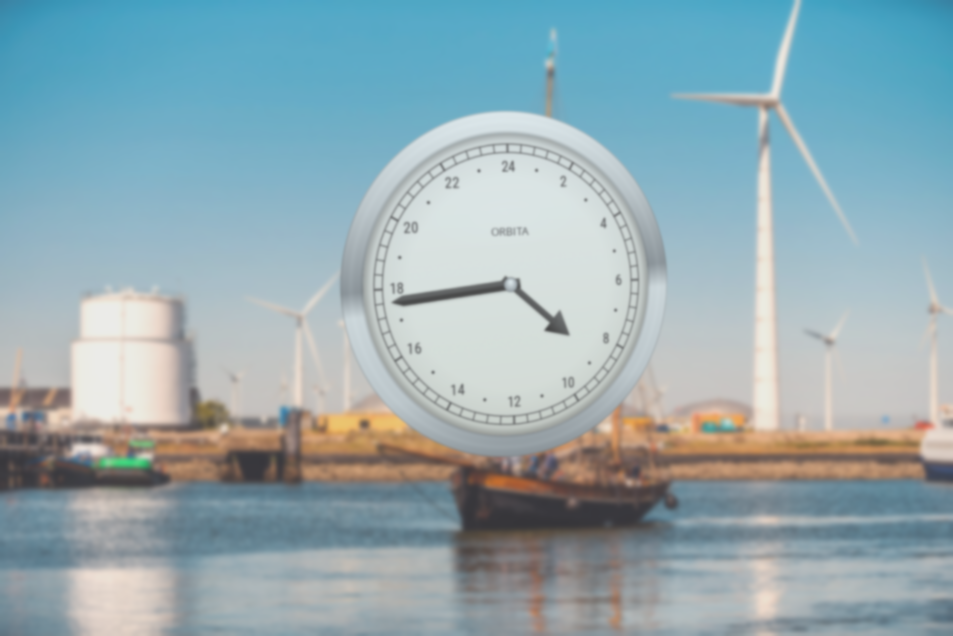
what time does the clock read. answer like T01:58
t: T08:44
